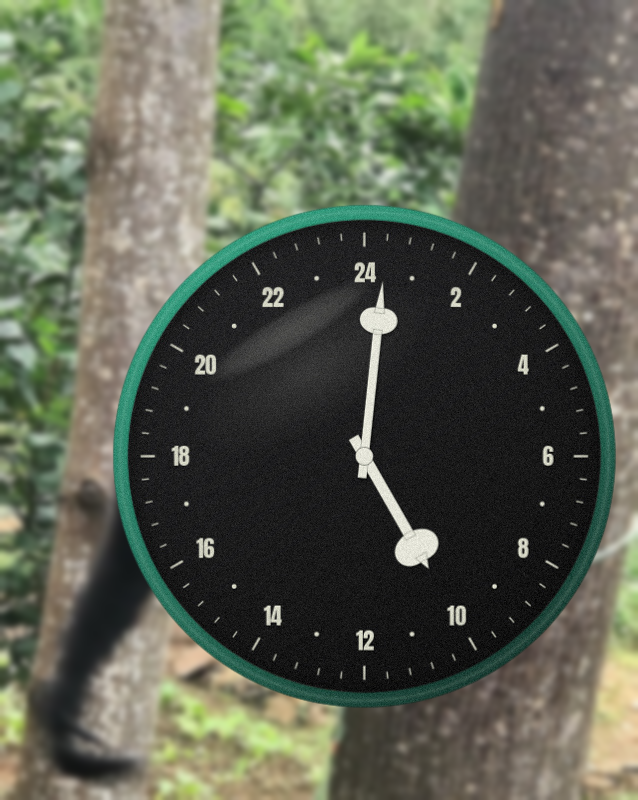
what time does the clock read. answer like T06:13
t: T10:01
